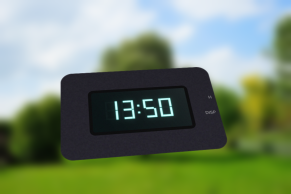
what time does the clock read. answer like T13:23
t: T13:50
